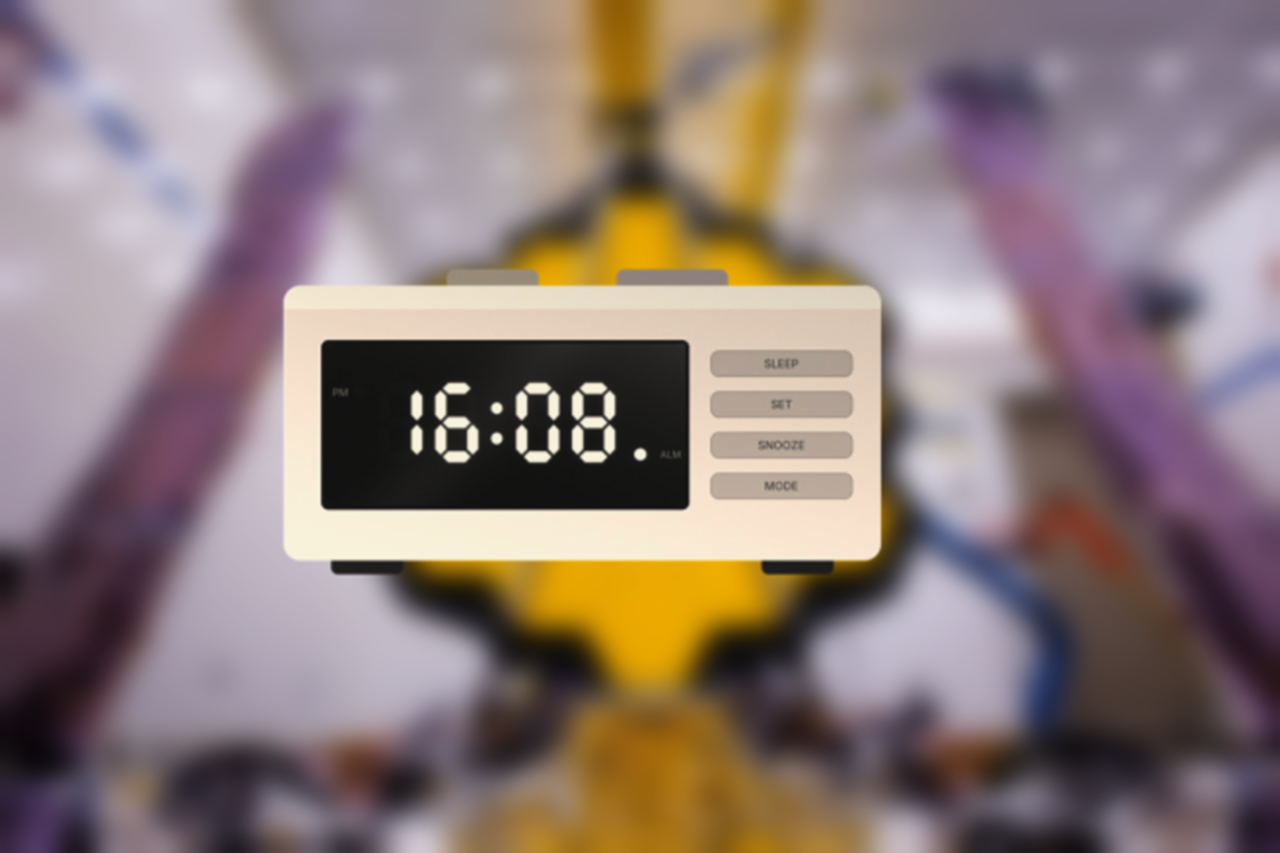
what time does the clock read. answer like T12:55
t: T16:08
